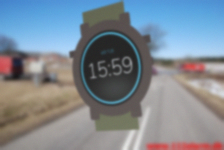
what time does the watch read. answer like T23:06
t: T15:59
